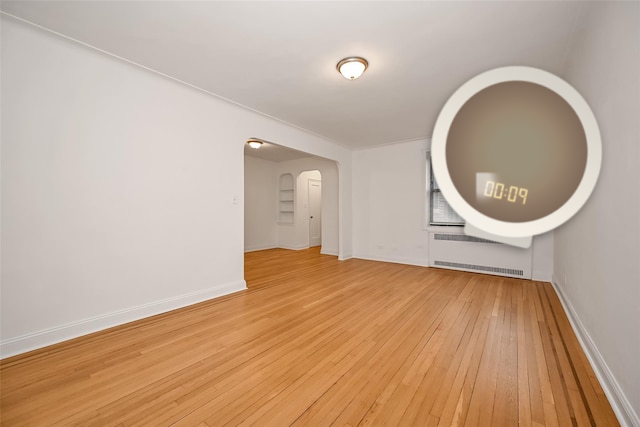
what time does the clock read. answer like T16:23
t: T00:09
